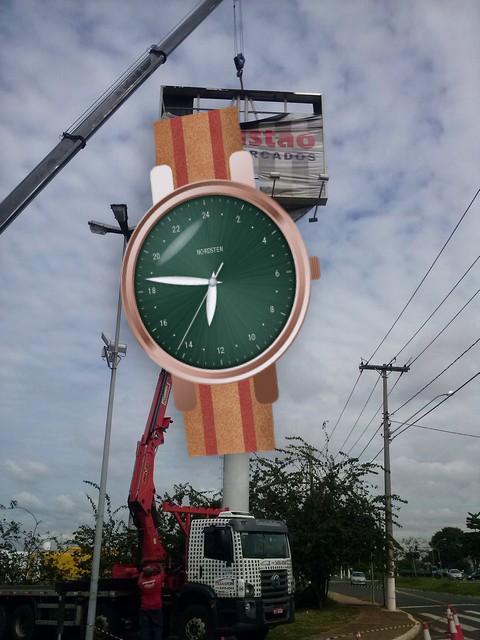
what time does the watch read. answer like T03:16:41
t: T12:46:36
